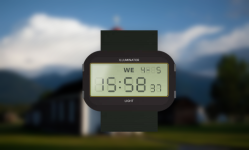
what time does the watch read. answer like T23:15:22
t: T15:58:37
